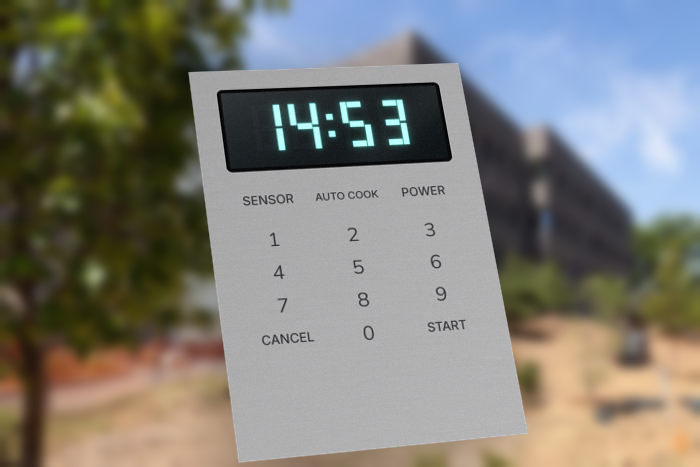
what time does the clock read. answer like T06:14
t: T14:53
